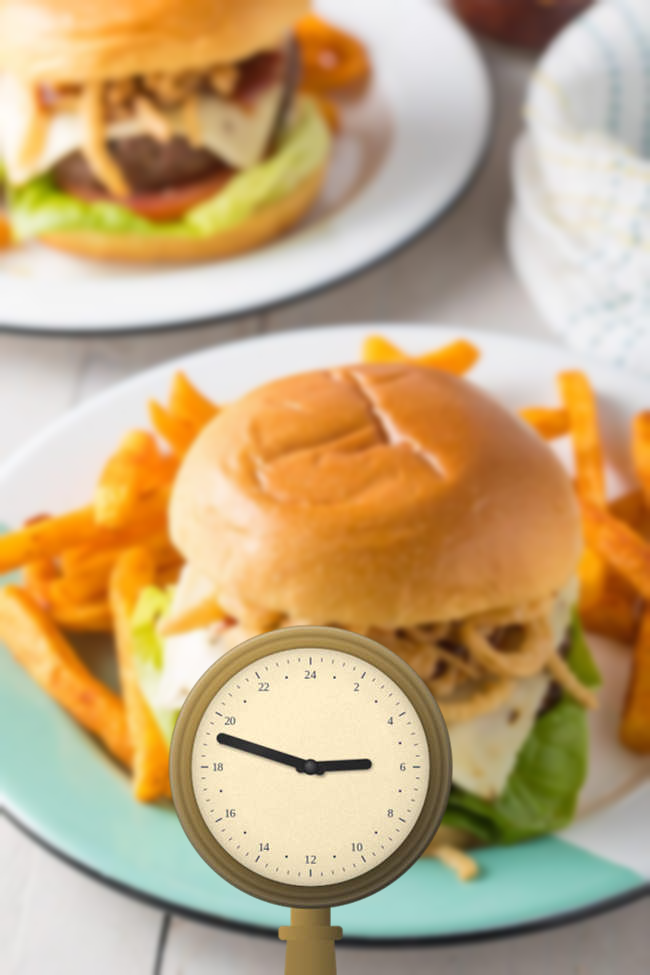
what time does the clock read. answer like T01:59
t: T05:48
